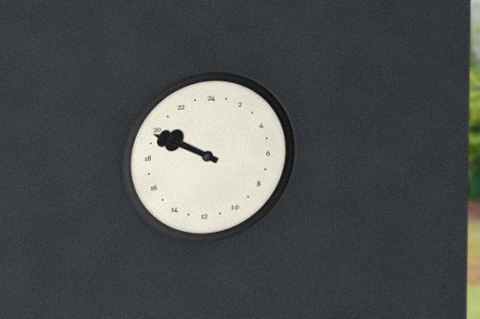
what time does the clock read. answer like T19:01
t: T19:49
